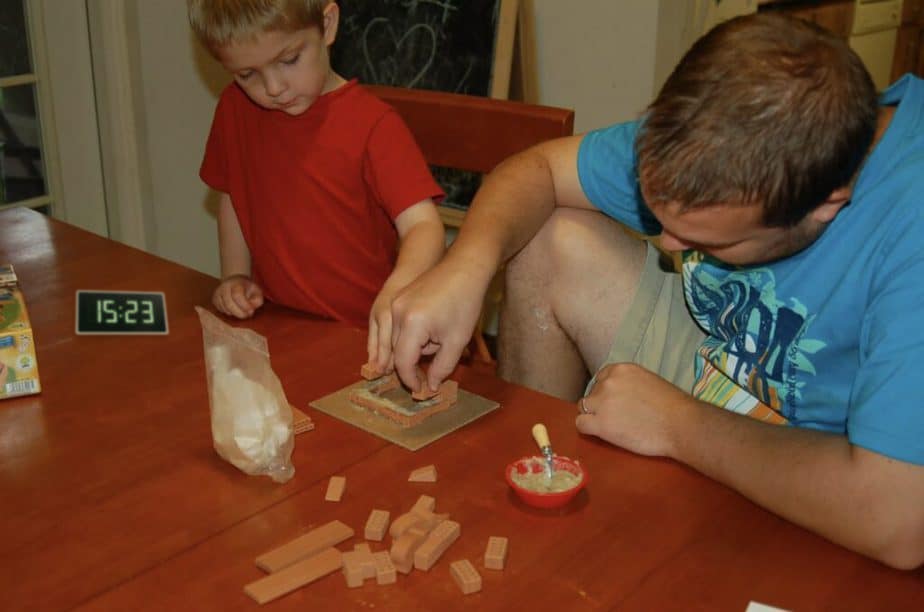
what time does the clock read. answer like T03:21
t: T15:23
